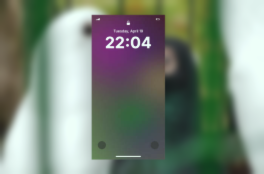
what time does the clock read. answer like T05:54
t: T22:04
